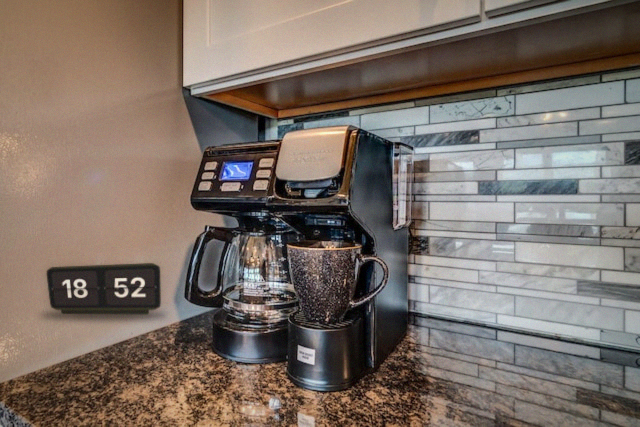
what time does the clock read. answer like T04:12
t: T18:52
